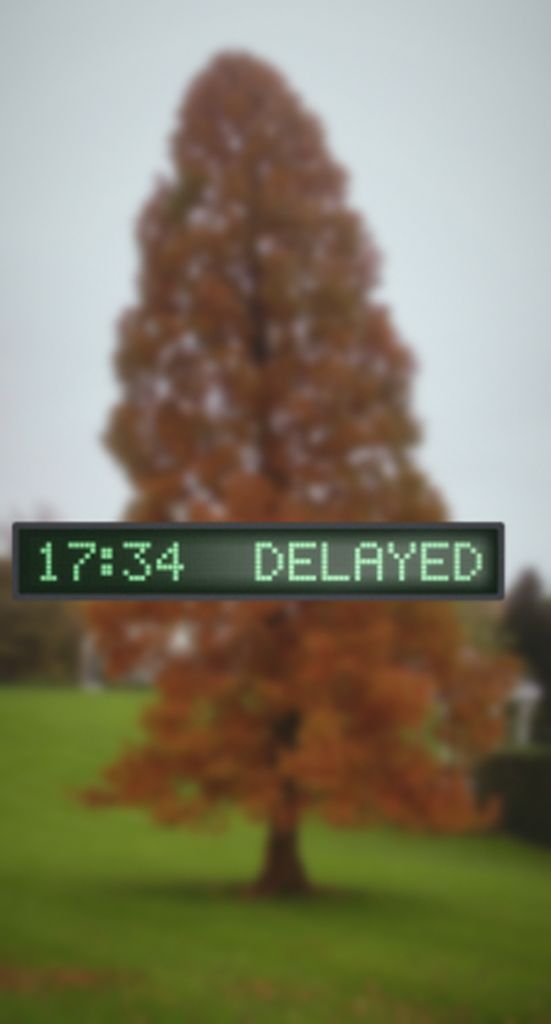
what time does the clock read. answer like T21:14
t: T17:34
